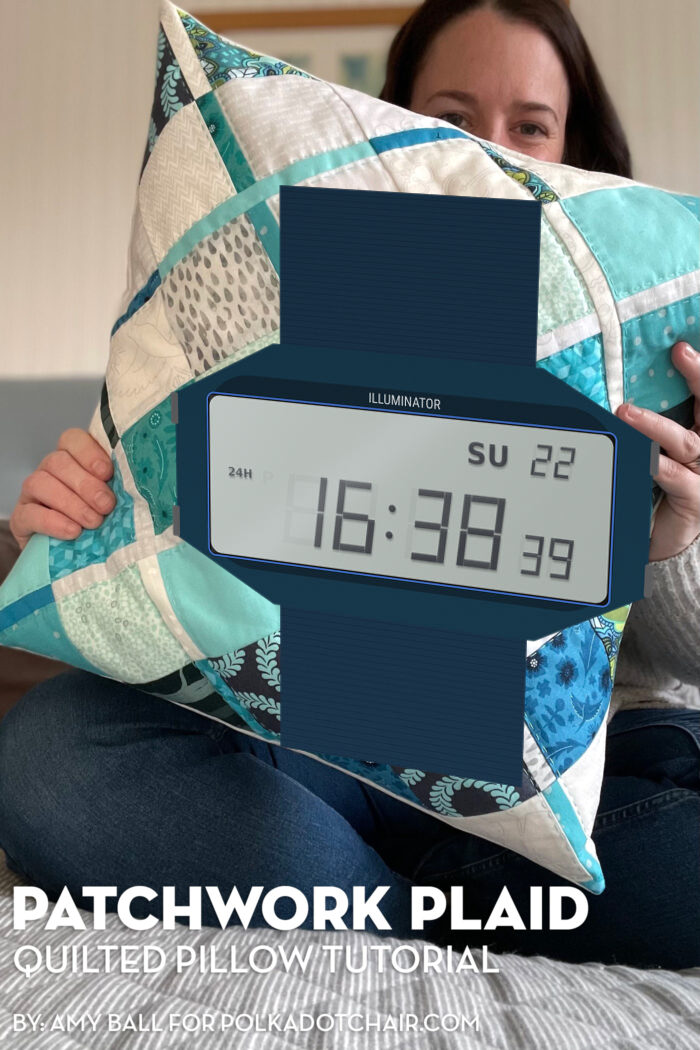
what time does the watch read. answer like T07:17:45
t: T16:38:39
